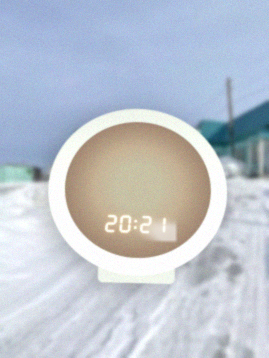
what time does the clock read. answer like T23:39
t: T20:21
